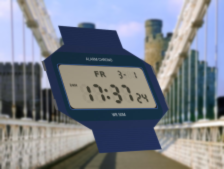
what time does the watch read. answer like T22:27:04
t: T17:37:24
